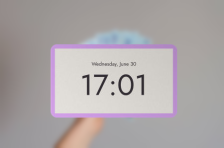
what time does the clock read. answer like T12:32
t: T17:01
